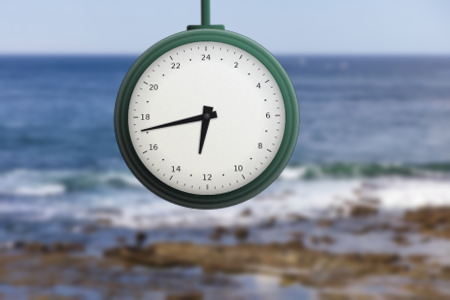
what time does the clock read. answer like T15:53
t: T12:43
